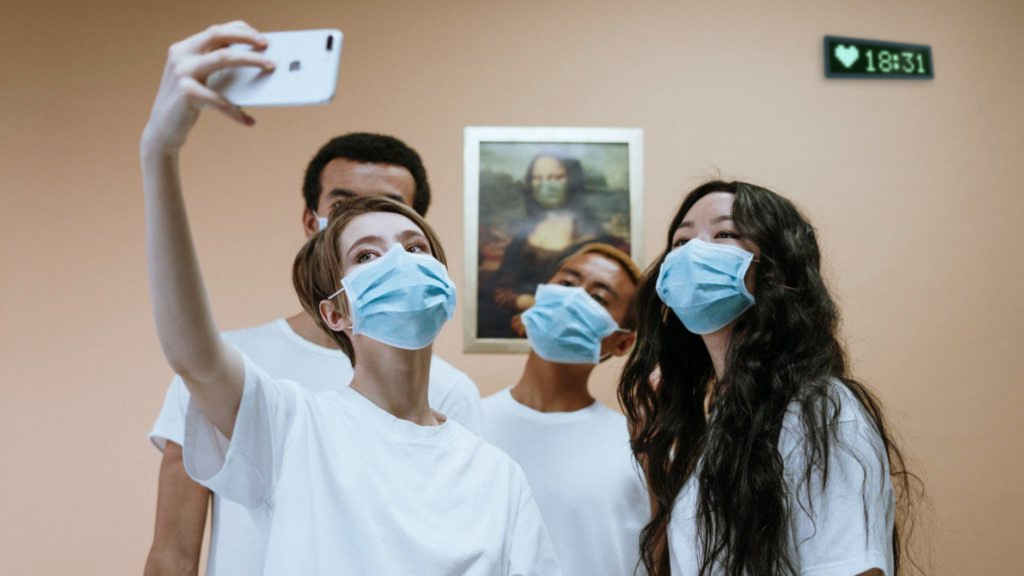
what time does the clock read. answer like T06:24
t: T18:31
